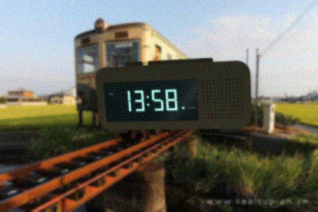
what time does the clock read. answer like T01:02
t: T13:58
